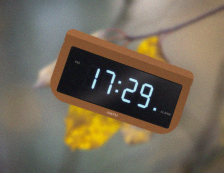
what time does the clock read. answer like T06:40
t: T17:29
